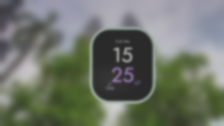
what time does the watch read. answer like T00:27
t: T15:25
